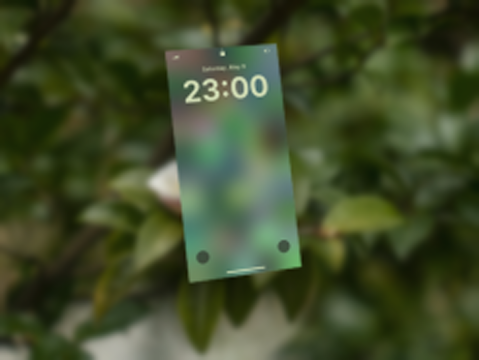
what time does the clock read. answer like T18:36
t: T23:00
